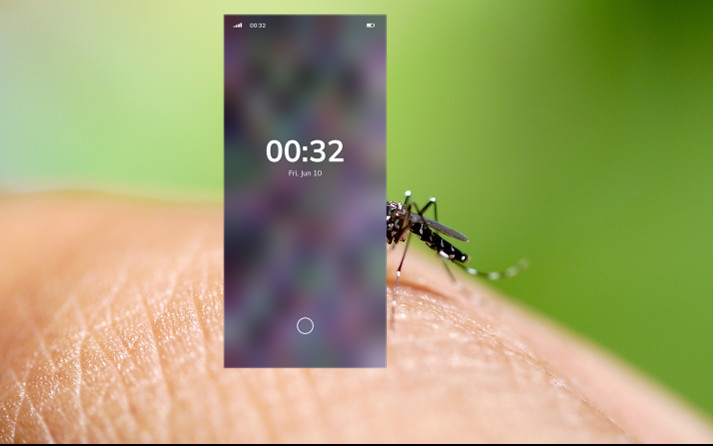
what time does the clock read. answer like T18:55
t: T00:32
